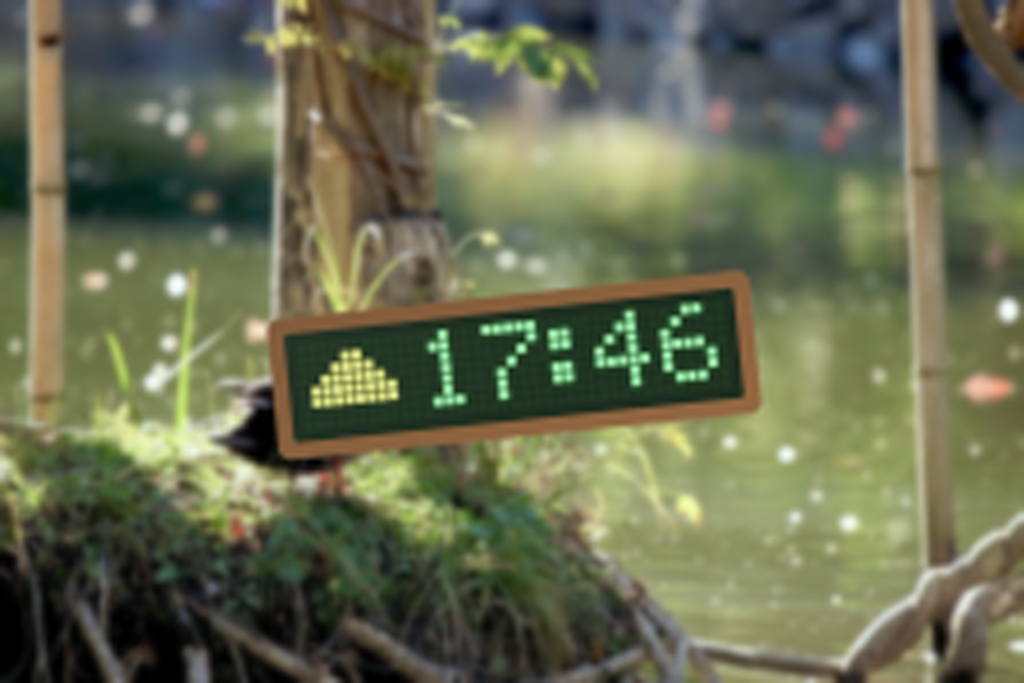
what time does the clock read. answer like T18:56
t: T17:46
